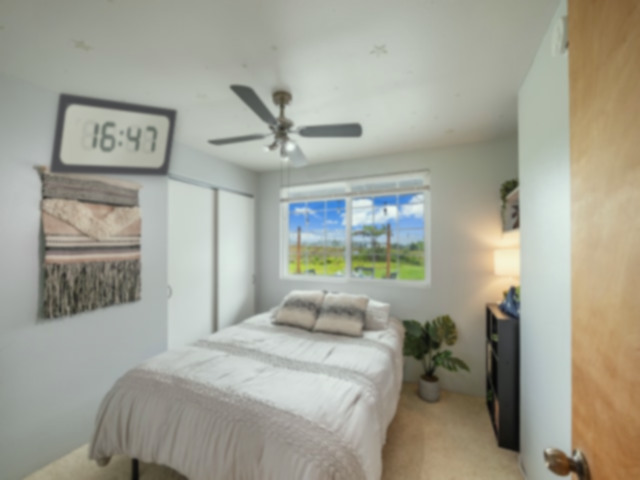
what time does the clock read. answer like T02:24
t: T16:47
